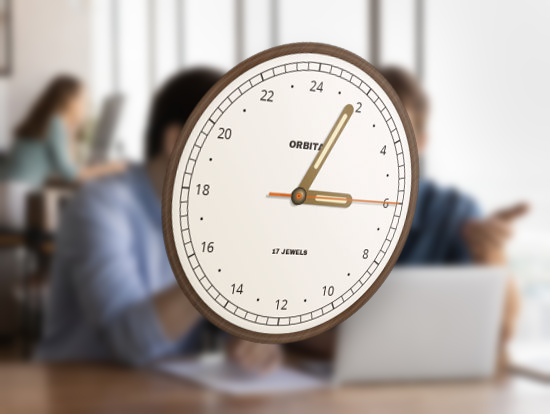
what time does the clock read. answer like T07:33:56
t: T06:04:15
